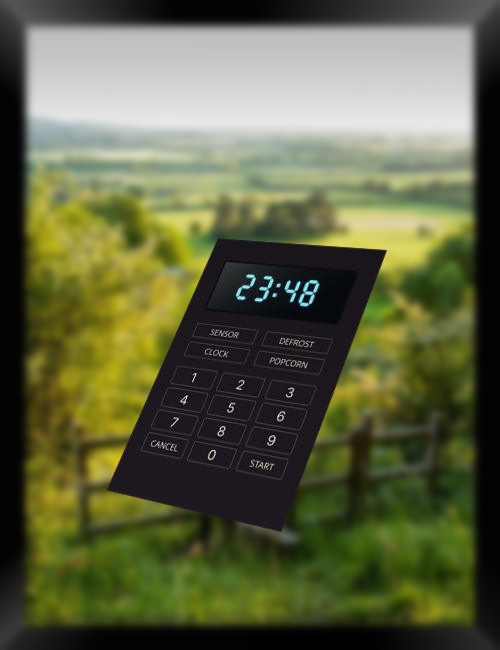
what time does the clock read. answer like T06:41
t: T23:48
